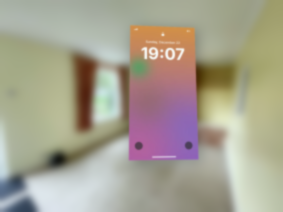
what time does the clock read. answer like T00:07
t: T19:07
